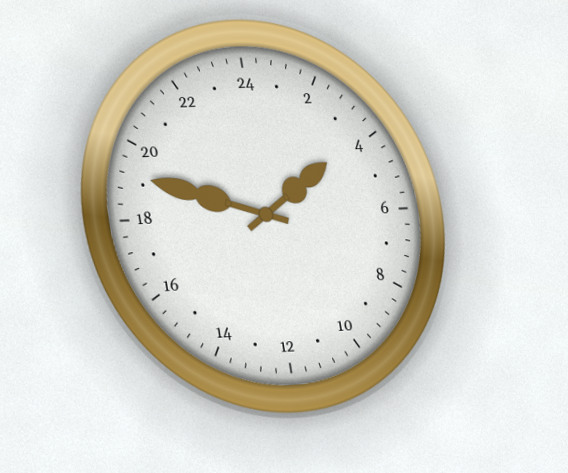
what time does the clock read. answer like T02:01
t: T03:48
